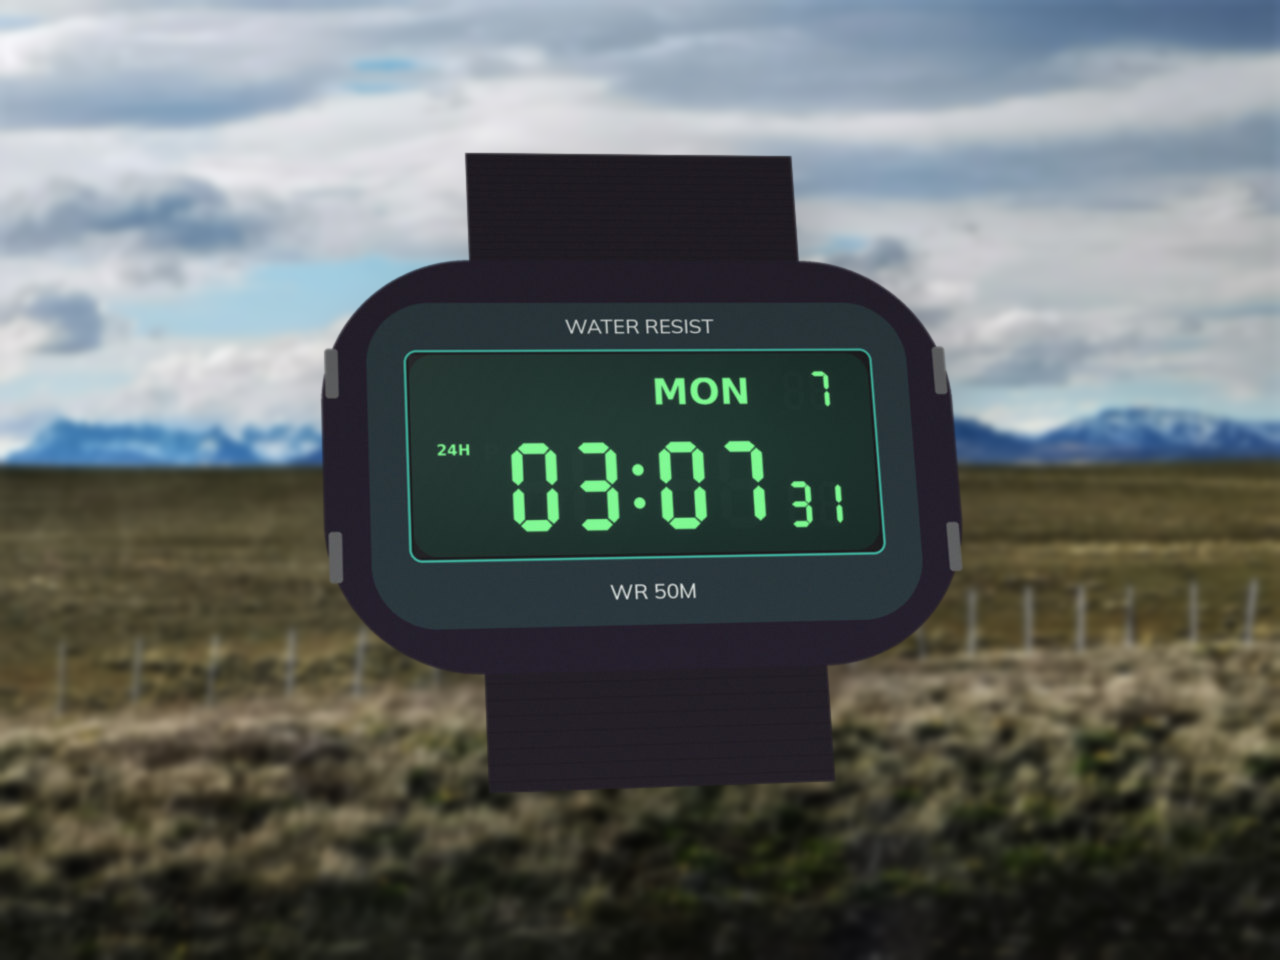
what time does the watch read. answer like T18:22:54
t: T03:07:31
